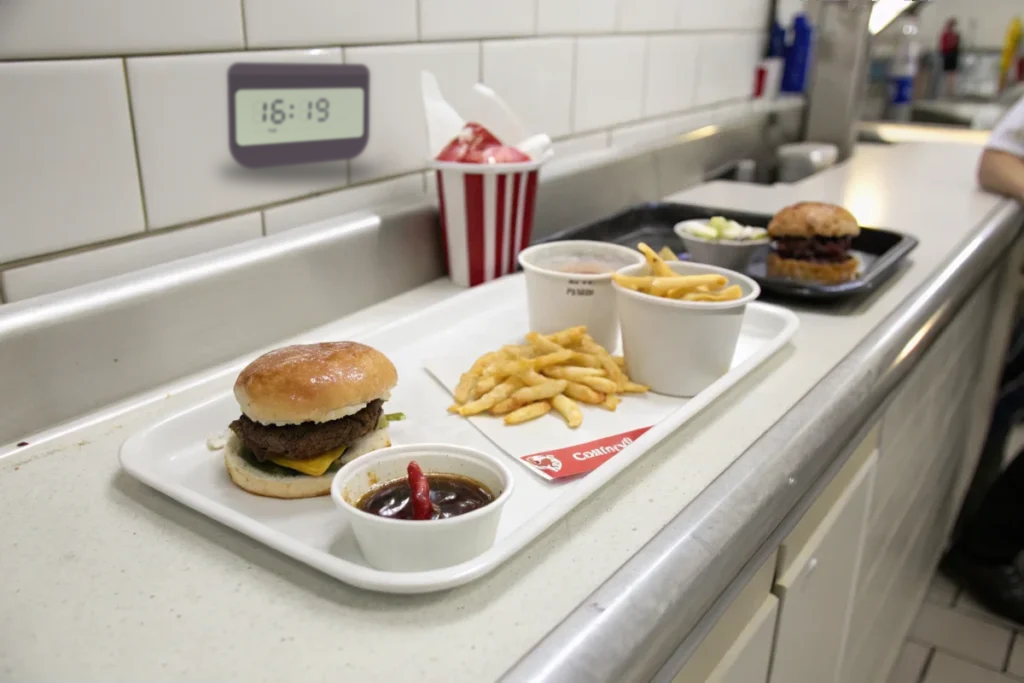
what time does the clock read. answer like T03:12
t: T16:19
